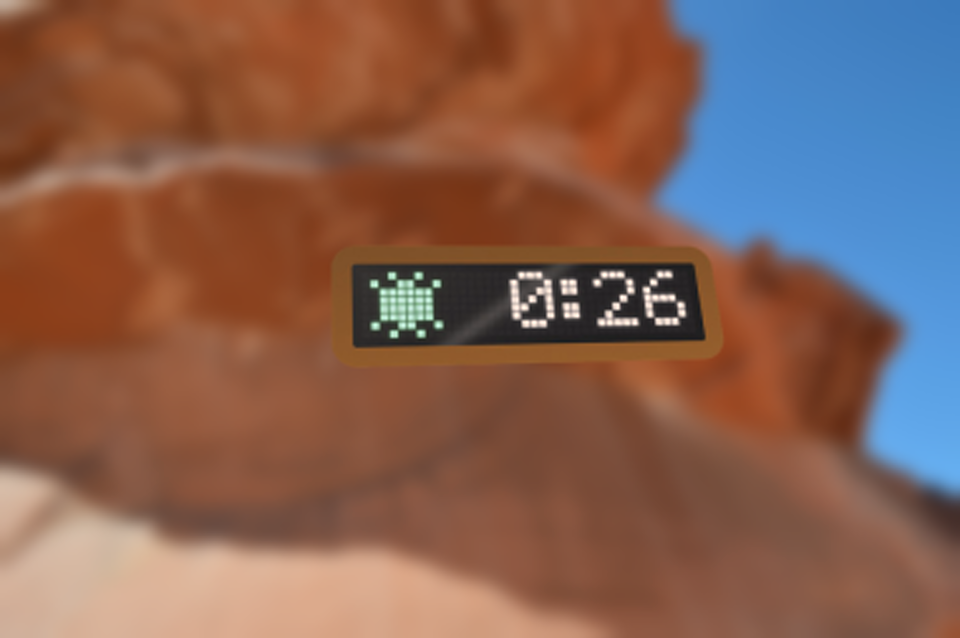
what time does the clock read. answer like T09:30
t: T00:26
